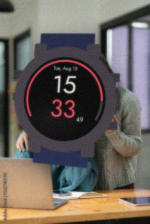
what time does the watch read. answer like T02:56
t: T15:33
